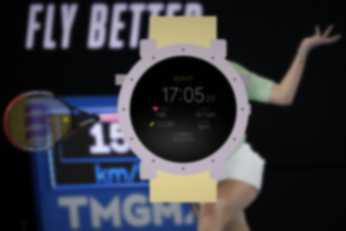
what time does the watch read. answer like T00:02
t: T17:05
